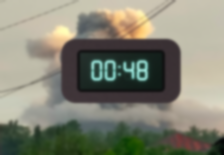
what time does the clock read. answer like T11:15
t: T00:48
